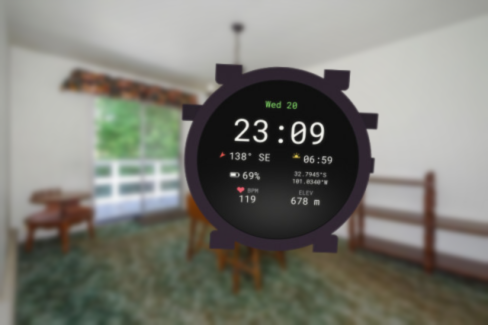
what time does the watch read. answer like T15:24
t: T23:09
